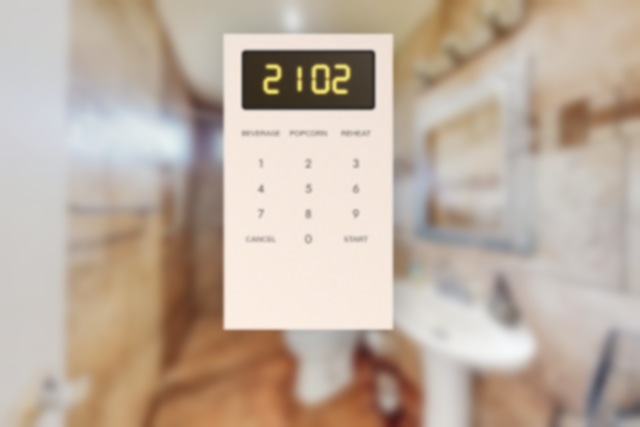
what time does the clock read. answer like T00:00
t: T21:02
